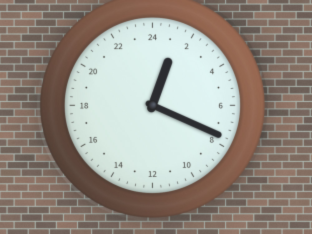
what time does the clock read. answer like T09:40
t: T01:19
